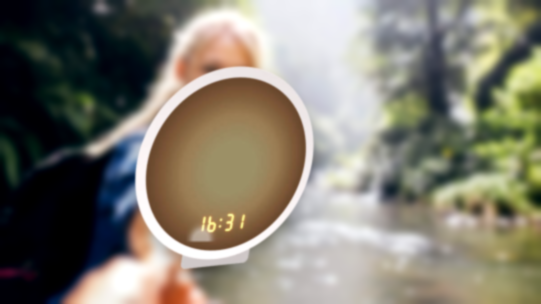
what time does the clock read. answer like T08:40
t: T16:31
